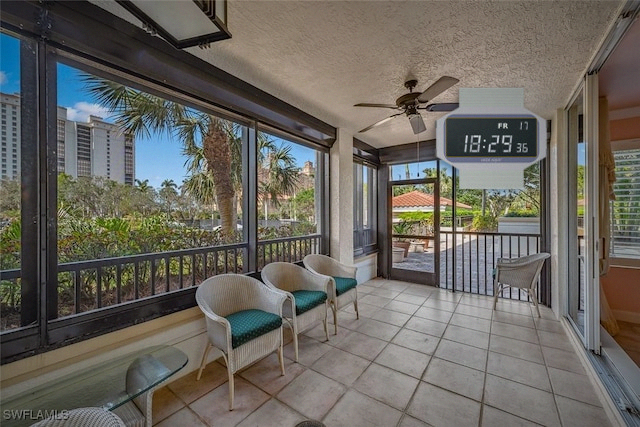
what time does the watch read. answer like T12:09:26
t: T18:29:36
